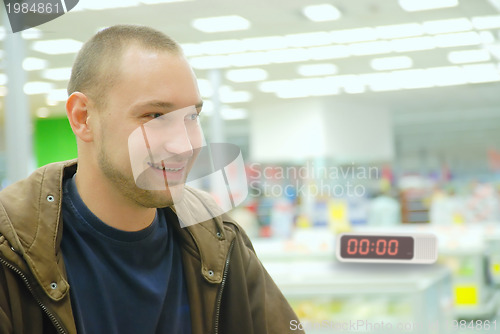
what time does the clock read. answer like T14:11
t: T00:00
